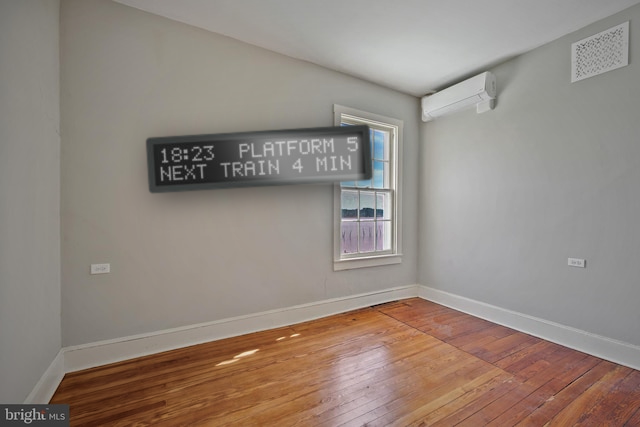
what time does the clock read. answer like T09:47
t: T18:23
